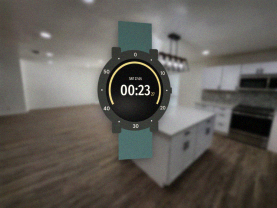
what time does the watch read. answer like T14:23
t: T00:23
